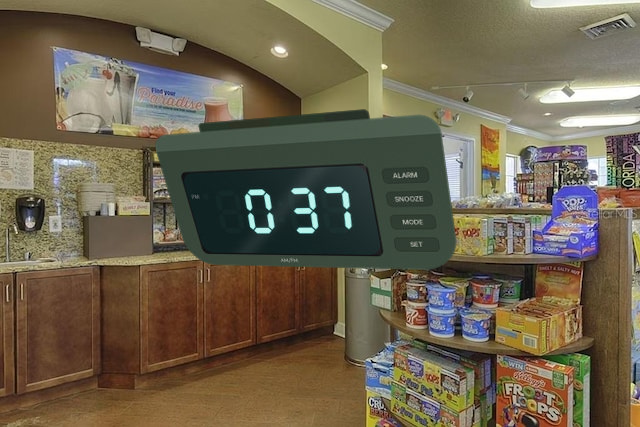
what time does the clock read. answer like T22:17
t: T00:37
